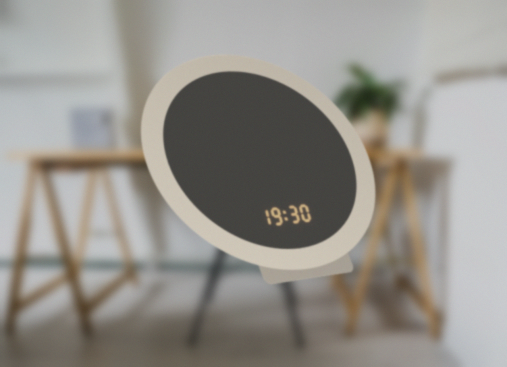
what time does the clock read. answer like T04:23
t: T19:30
